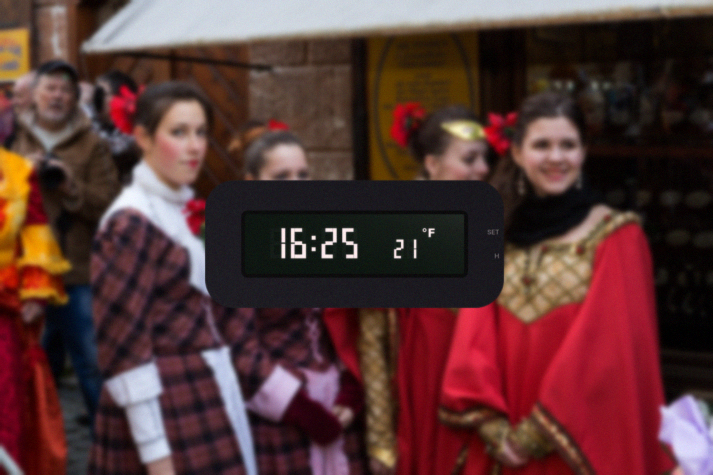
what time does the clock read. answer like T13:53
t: T16:25
